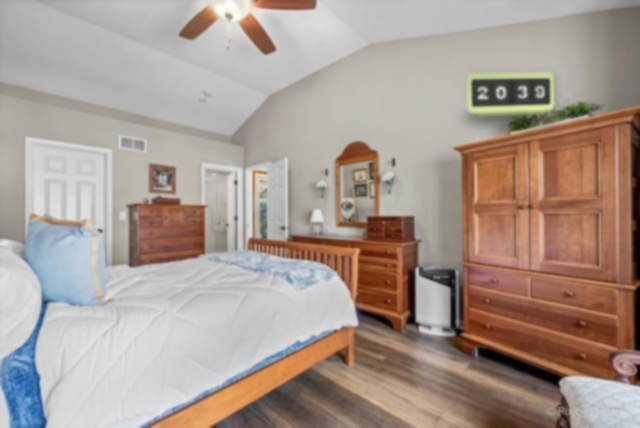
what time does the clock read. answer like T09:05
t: T20:39
